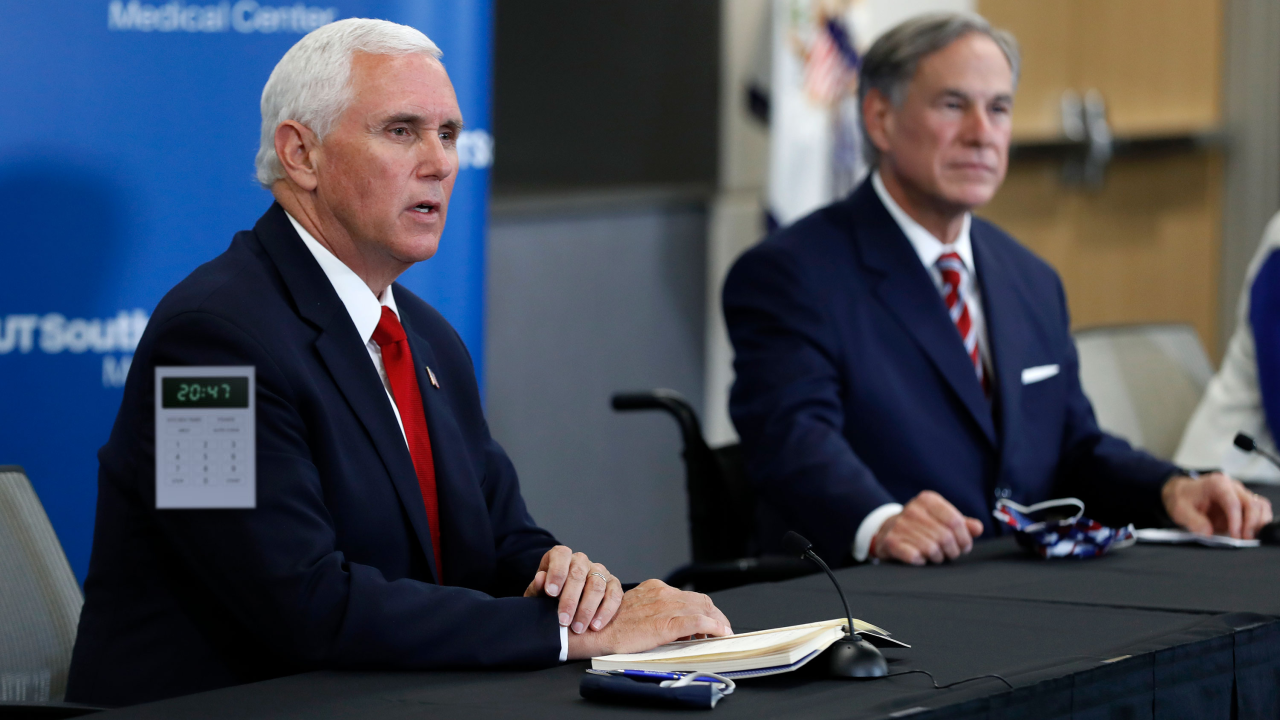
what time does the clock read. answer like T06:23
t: T20:47
